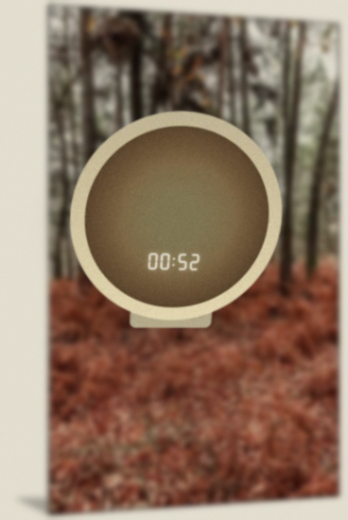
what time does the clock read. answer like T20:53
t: T00:52
